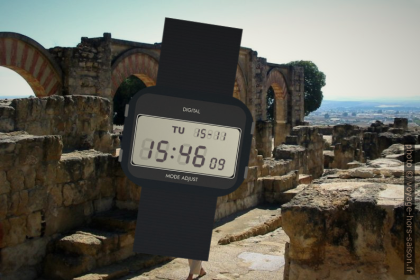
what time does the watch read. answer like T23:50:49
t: T15:46:09
